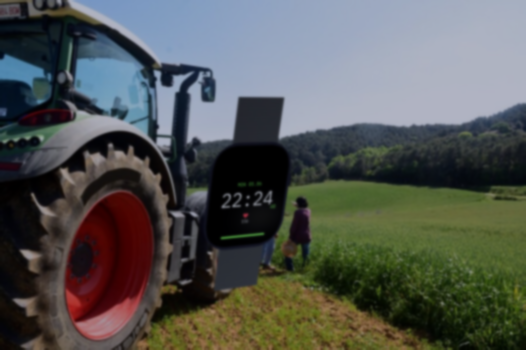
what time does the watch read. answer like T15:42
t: T22:24
